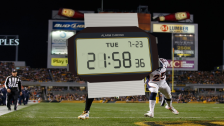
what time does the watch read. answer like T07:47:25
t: T21:58:36
